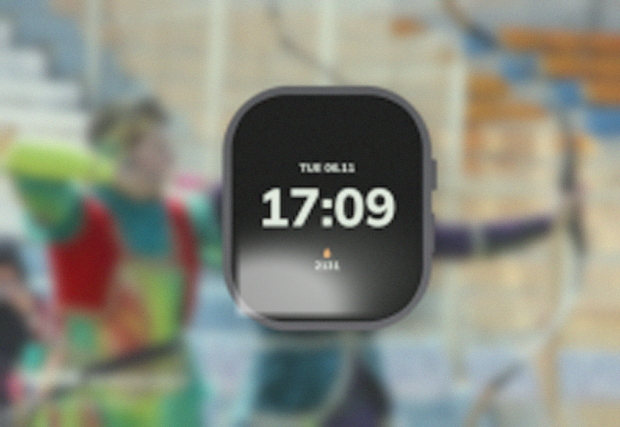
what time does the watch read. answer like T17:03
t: T17:09
